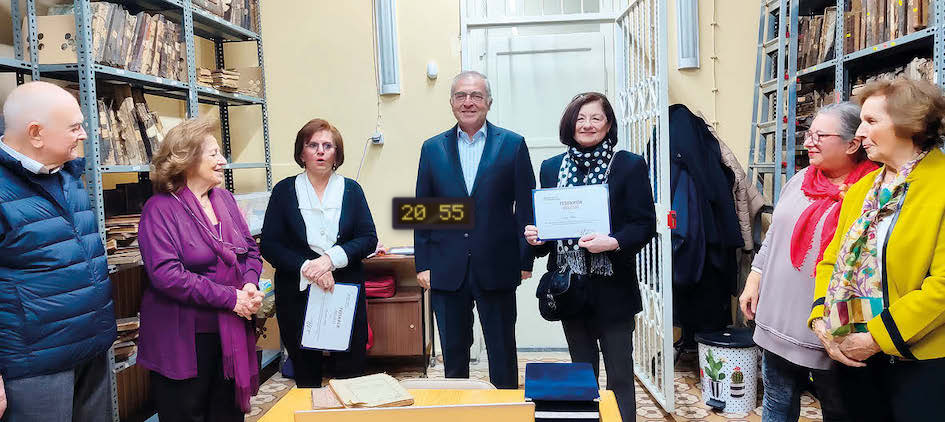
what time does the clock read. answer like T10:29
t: T20:55
